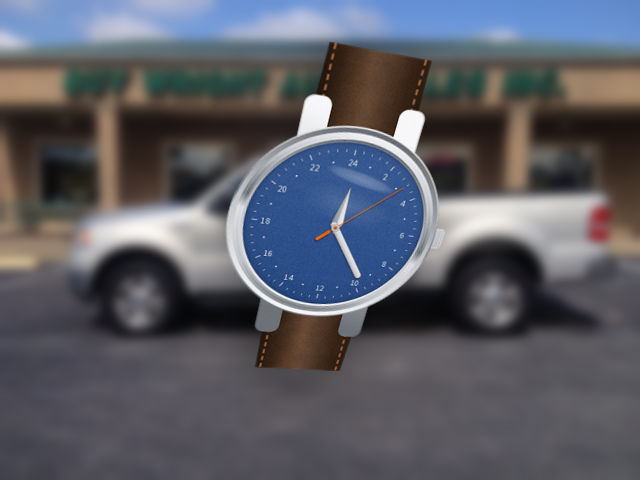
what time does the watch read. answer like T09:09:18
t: T00:24:08
